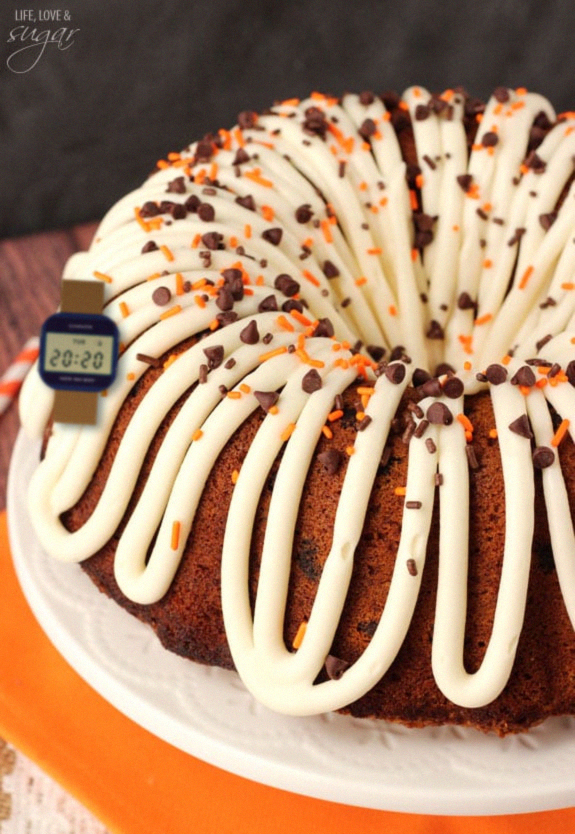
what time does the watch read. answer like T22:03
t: T20:20
